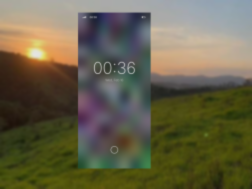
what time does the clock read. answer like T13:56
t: T00:36
